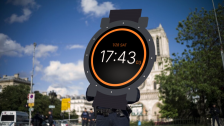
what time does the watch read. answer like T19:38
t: T17:43
